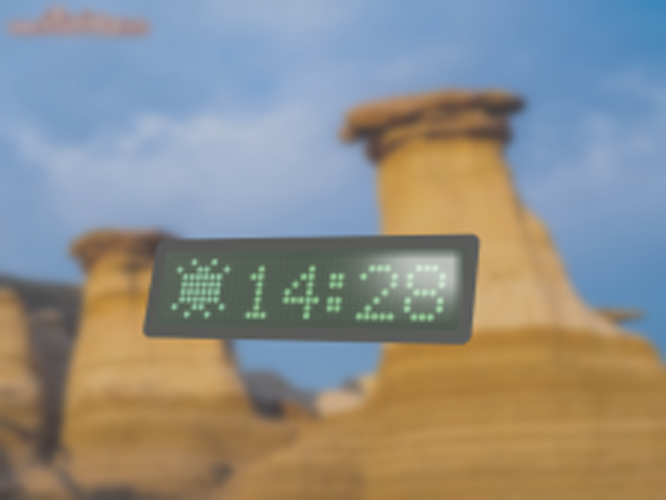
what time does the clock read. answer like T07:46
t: T14:28
